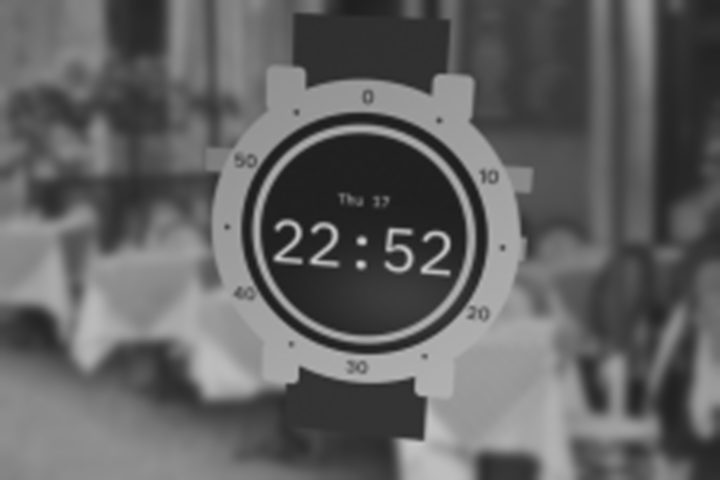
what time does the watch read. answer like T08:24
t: T22:52
